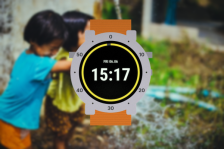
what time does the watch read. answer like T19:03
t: T15:17
